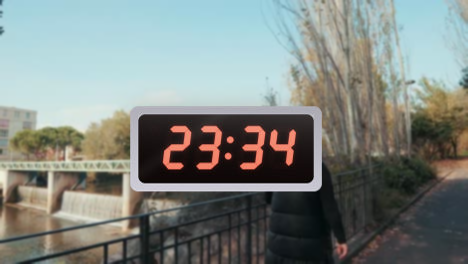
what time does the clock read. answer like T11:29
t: T23:34
